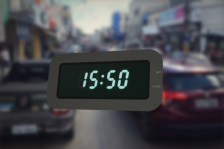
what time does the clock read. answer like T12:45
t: T15:50
